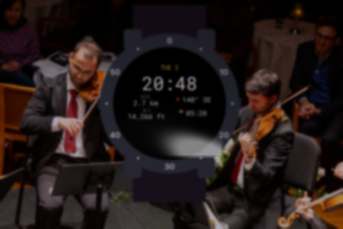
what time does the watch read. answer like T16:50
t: T20:48
